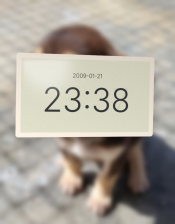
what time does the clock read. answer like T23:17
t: T23:38
